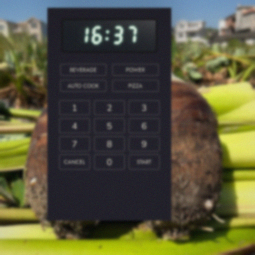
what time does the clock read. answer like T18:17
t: T16:37
